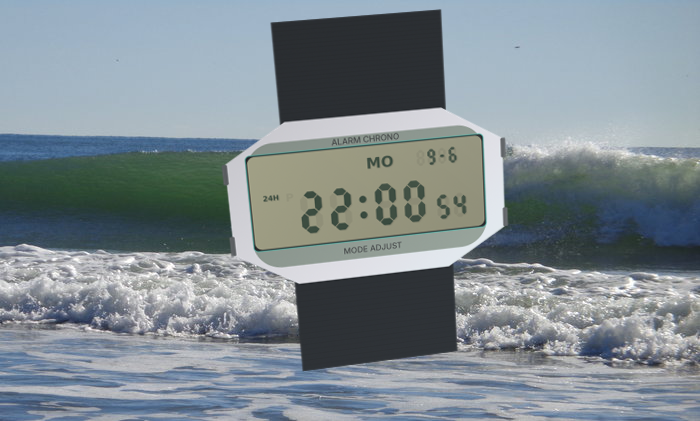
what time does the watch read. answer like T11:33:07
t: T22:00:54
